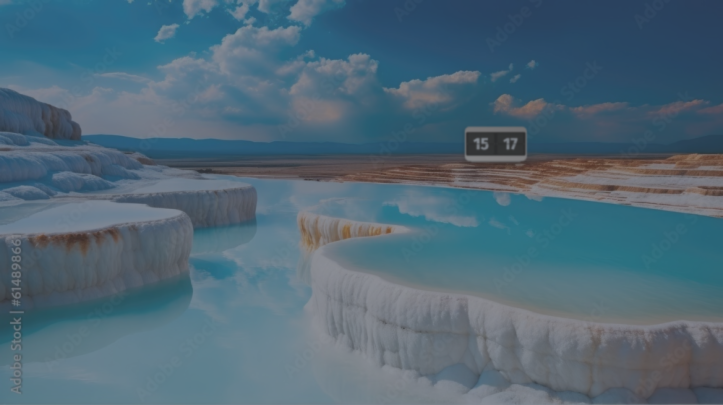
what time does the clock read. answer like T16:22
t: T15:17
